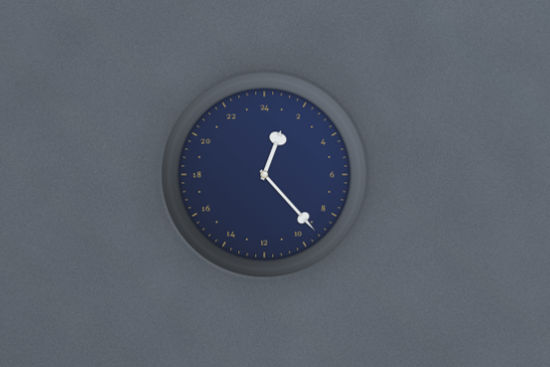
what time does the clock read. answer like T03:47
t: T01:23
